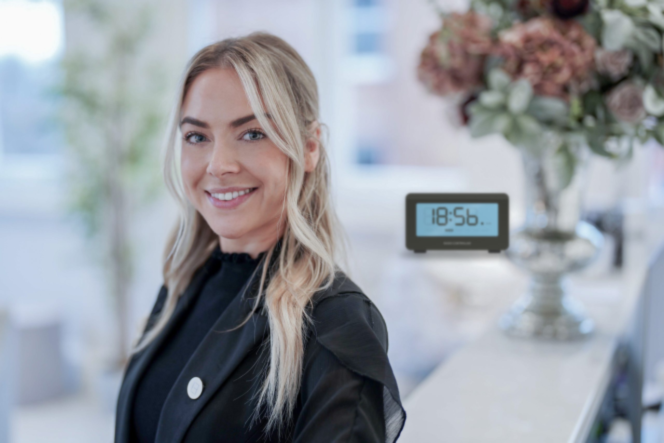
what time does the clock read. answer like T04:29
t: T18:56
